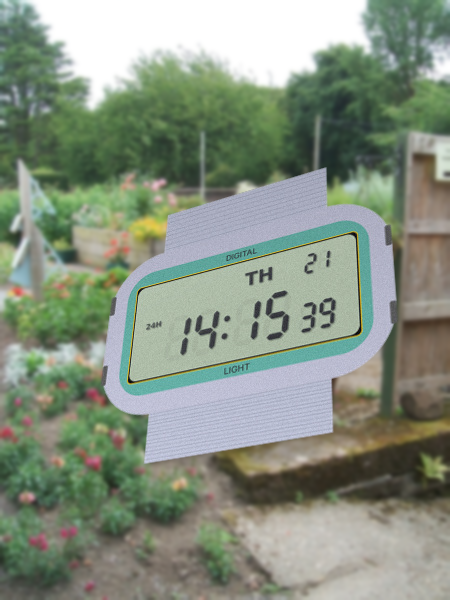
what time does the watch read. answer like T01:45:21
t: T14:15:39
